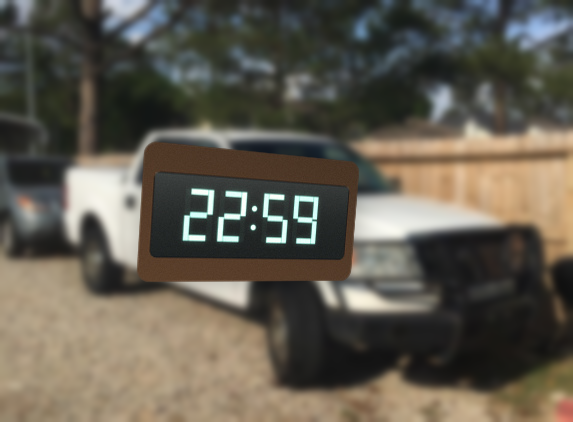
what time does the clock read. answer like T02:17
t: T22:59
